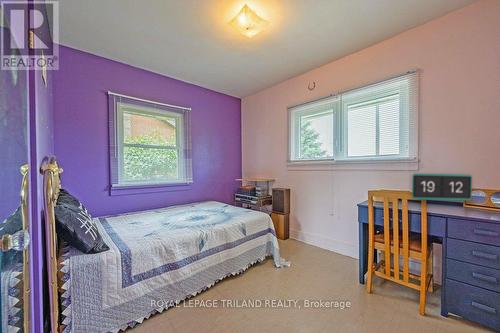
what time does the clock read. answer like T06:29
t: T19:12
